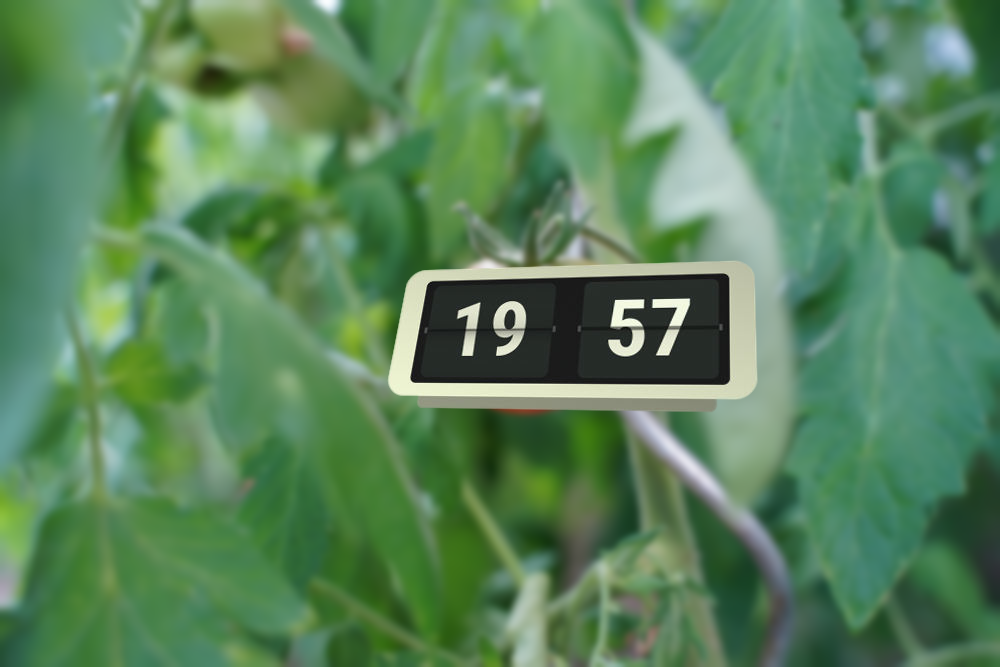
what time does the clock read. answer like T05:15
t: T19:57
